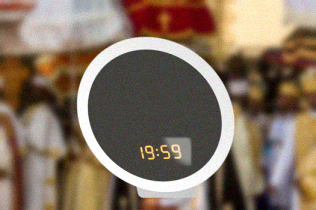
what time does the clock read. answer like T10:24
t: T19:59
